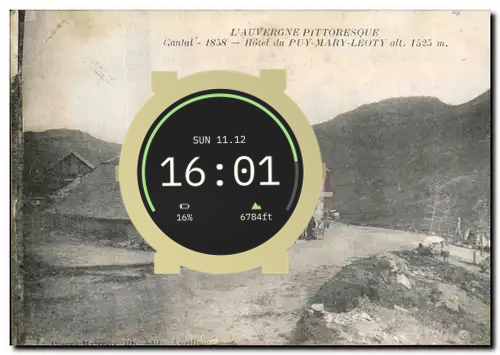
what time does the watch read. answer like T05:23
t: T16:01
